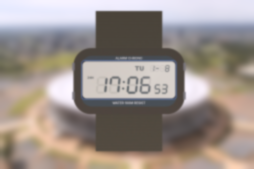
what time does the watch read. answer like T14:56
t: T17:06
